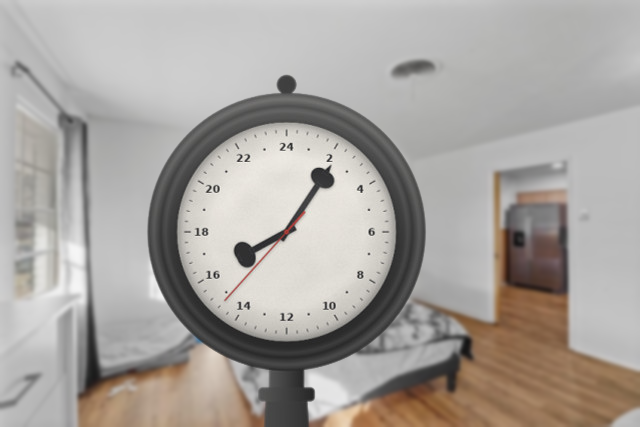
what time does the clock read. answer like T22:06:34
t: T16:05:37
